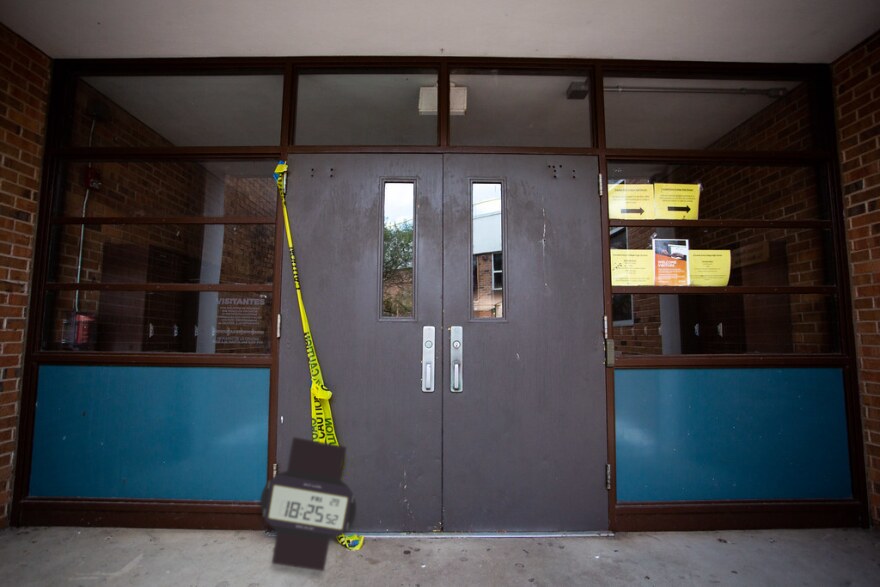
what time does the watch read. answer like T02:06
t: T18:25
